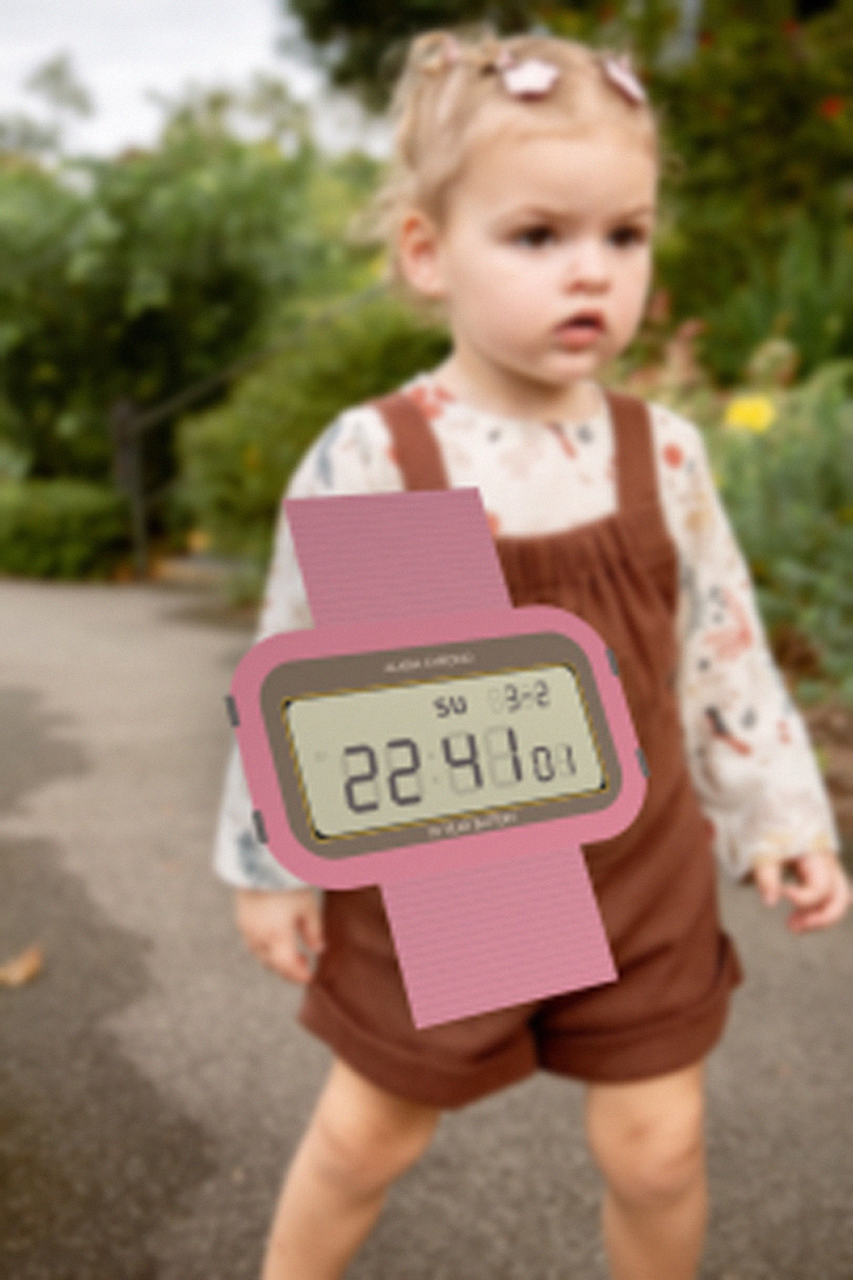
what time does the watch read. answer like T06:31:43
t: T22:41:01
